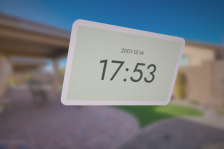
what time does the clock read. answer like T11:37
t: T17:53
